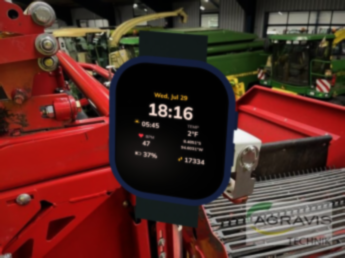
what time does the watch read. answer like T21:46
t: T18:16
